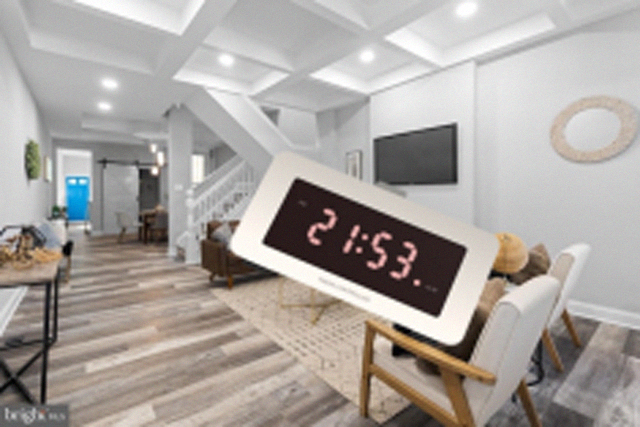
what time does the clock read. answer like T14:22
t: T21:53
